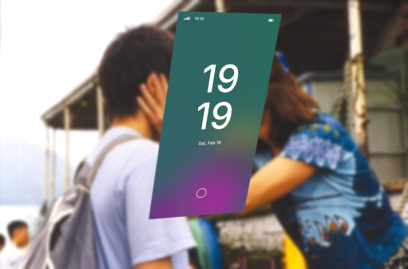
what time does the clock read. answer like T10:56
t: T19:19
